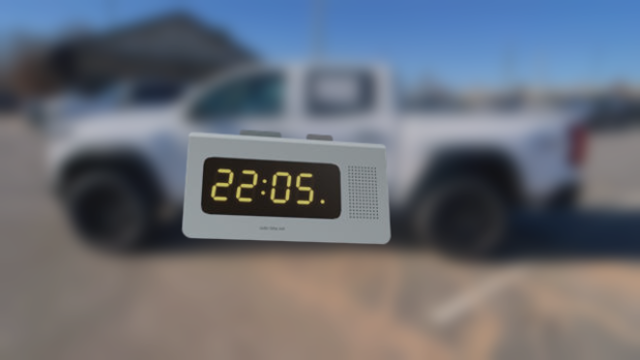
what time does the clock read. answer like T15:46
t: T22:05
